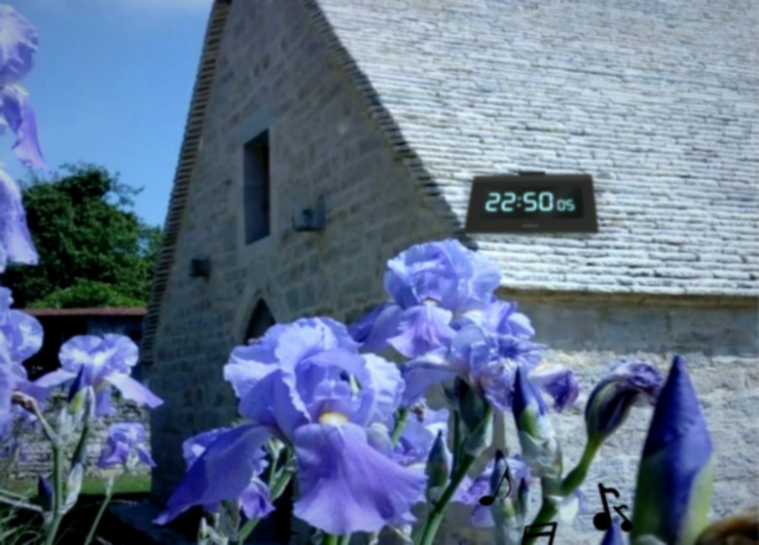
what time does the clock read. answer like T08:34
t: T22:50
